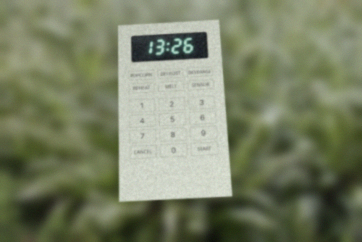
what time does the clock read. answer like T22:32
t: T13:26
